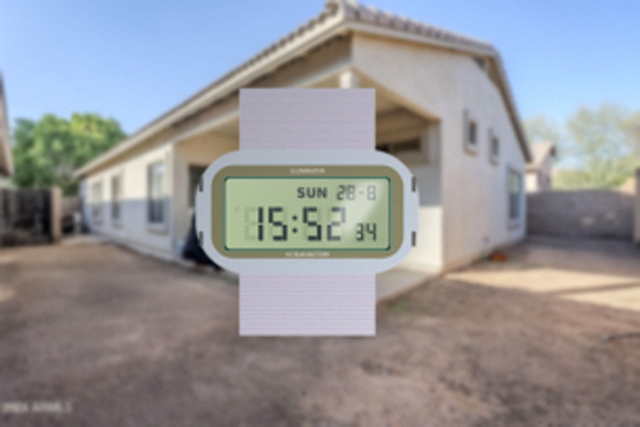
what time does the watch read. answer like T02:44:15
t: T15:52:34
